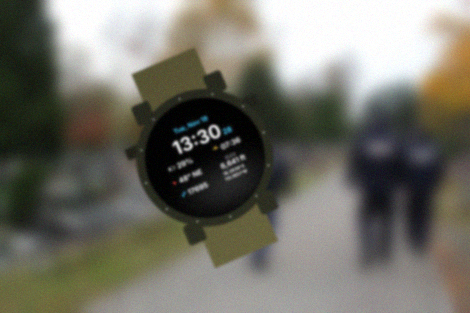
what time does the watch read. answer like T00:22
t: T13:30
